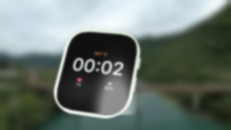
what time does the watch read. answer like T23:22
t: T00:02
